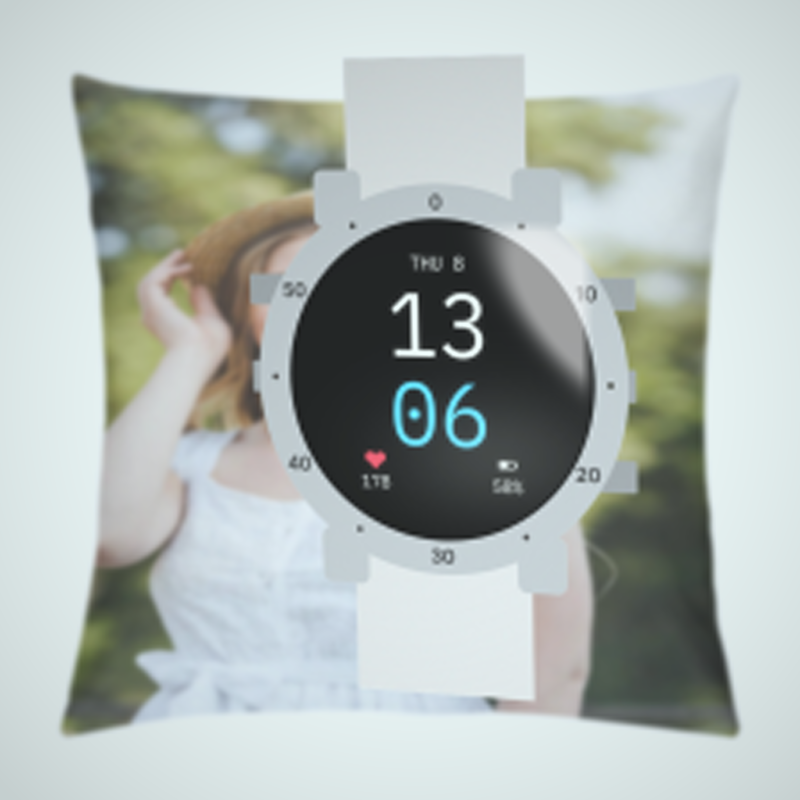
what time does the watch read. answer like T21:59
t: T13:06
